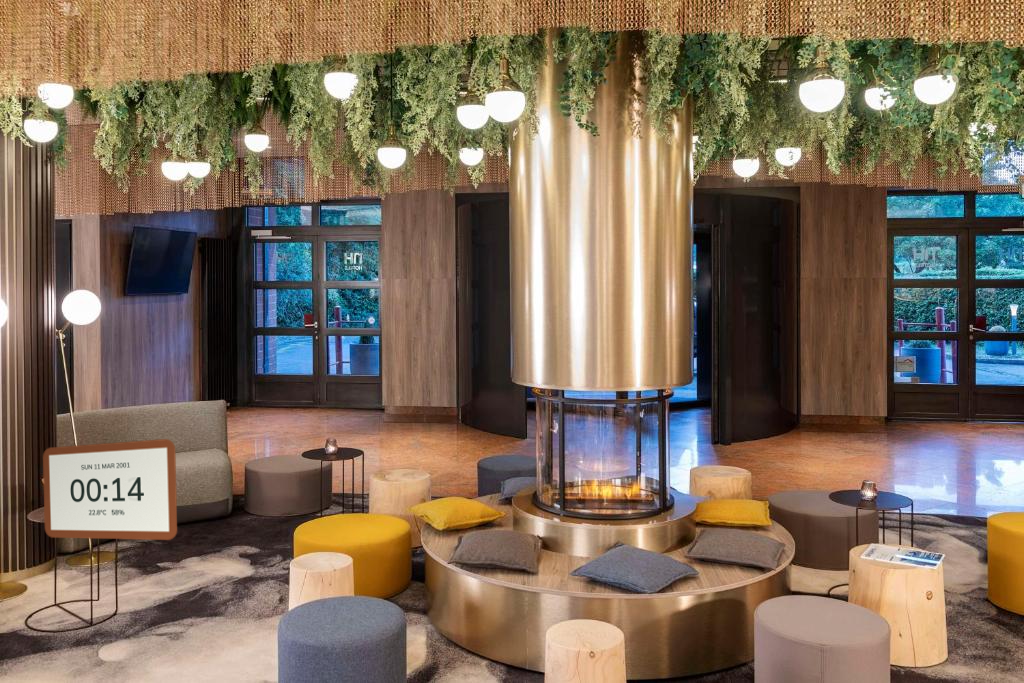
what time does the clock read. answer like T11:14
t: T00:14
